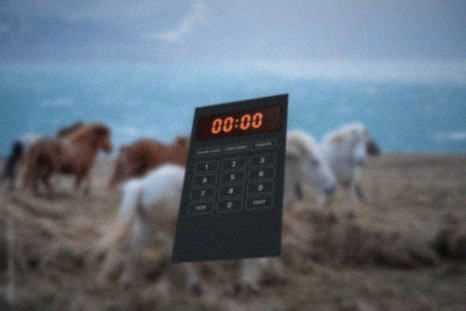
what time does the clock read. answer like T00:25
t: T00:00
